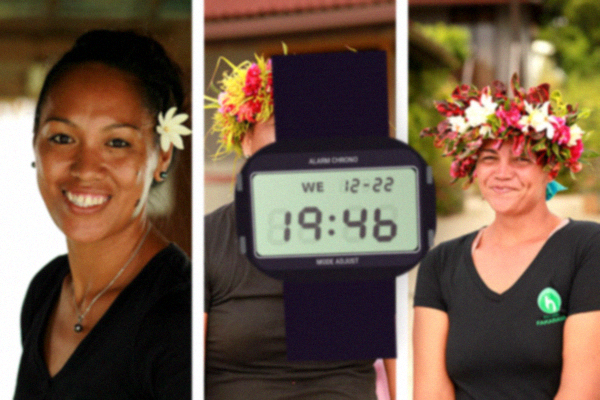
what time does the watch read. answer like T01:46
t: T19:46
